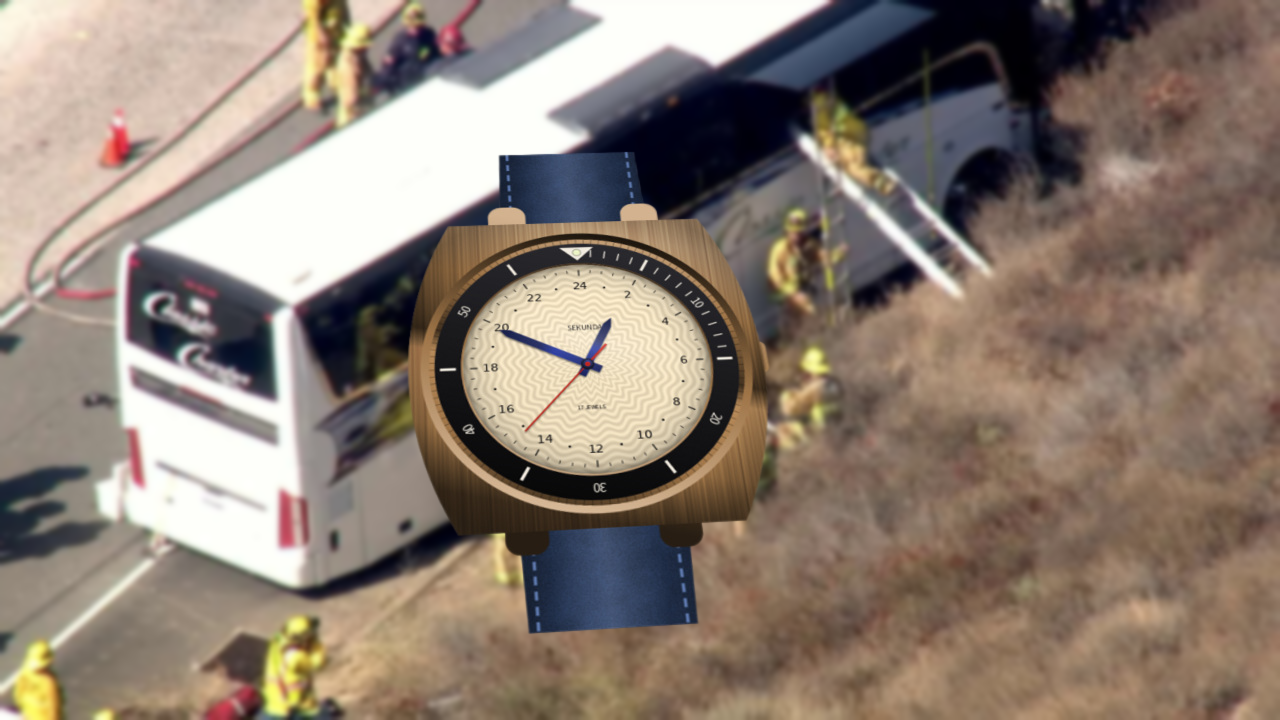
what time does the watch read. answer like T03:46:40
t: T01:49:37
